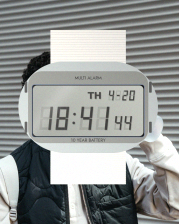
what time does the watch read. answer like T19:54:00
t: T18:41:44
